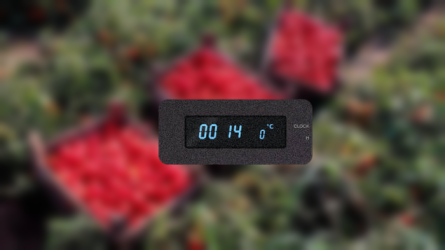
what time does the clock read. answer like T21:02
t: T00:14
